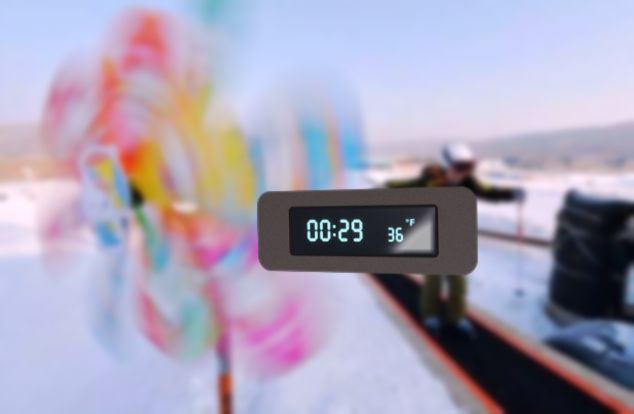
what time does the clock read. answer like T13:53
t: T00:29
